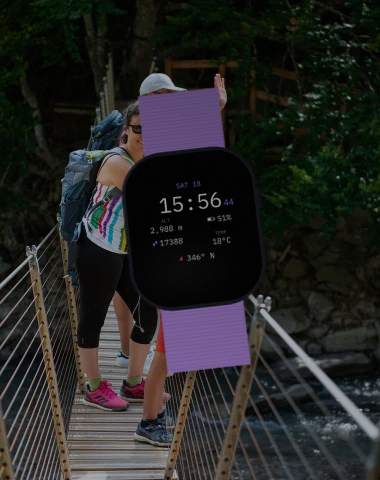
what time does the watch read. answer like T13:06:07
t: T15:56:44
